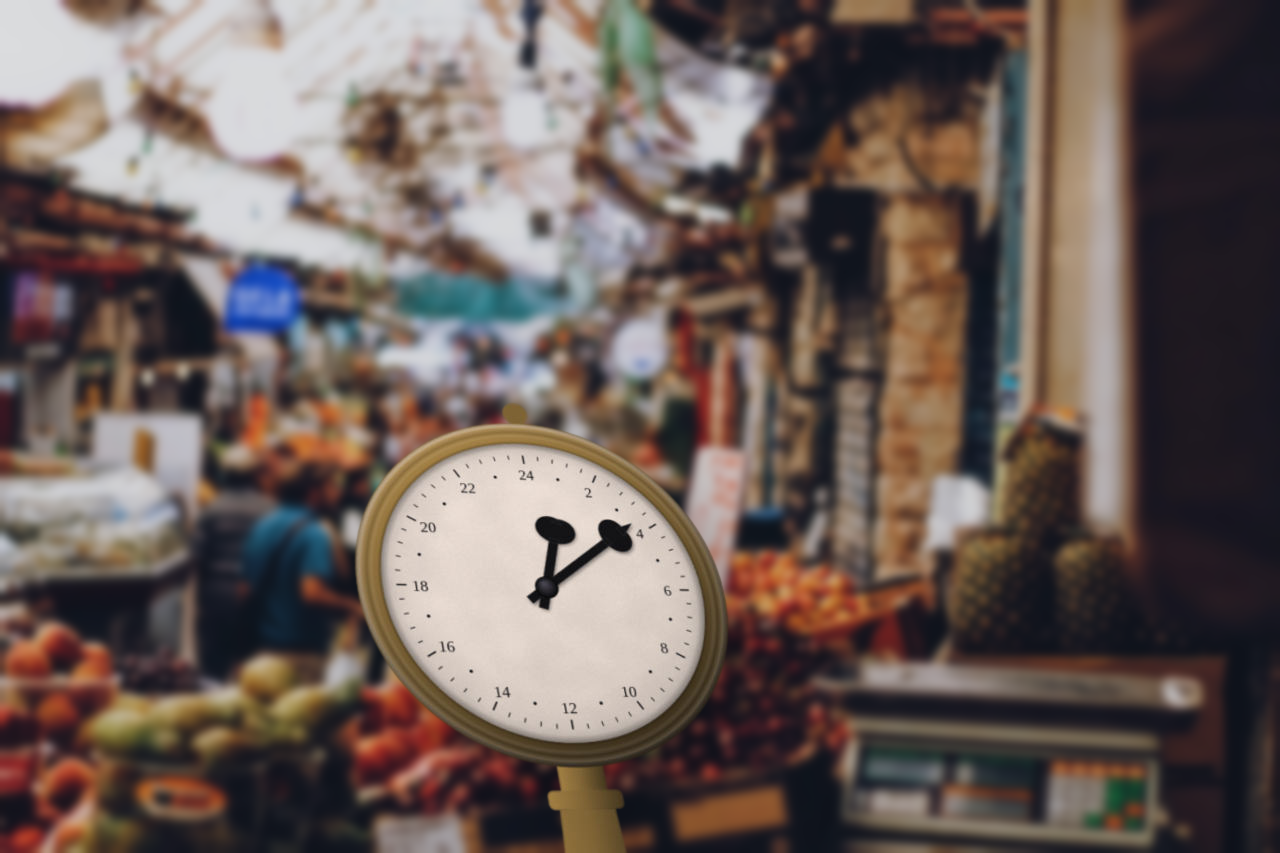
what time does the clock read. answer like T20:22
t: T01:09
